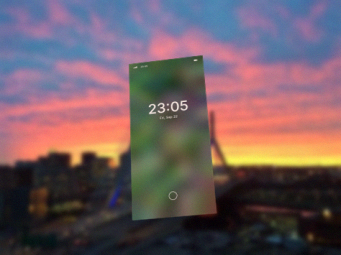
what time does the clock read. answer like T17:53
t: T23:05
